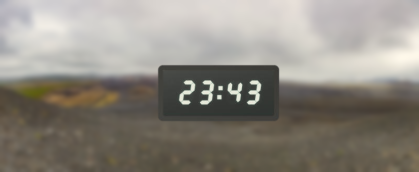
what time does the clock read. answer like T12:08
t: T23:43
